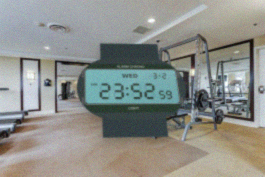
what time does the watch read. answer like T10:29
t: T23:52
